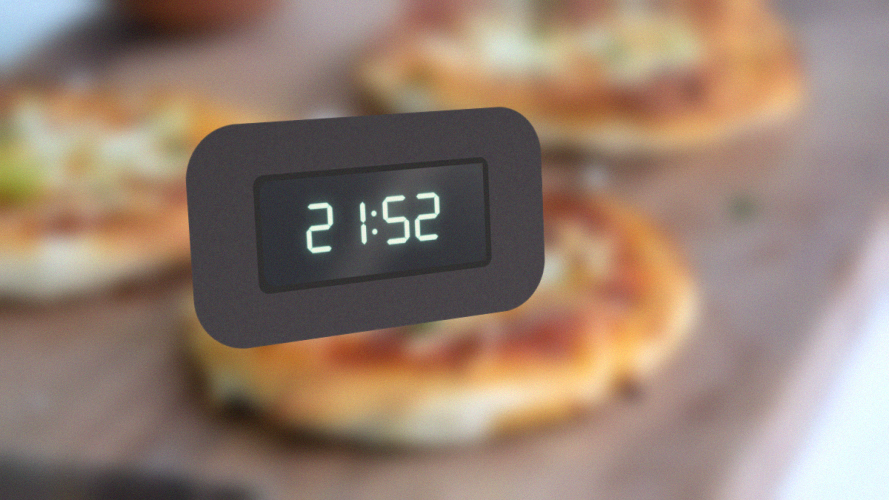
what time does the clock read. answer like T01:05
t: T21:52
